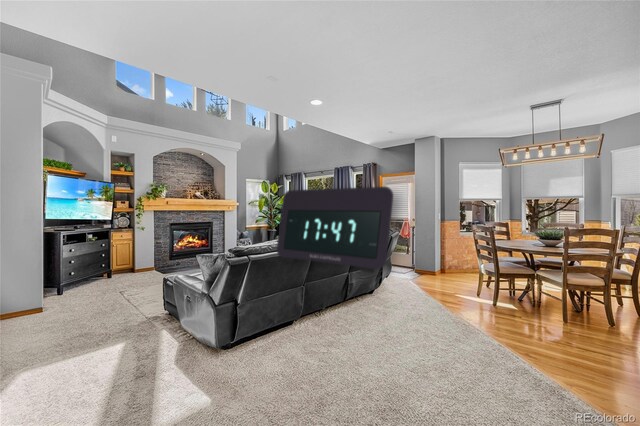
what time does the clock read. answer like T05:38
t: T17:47
